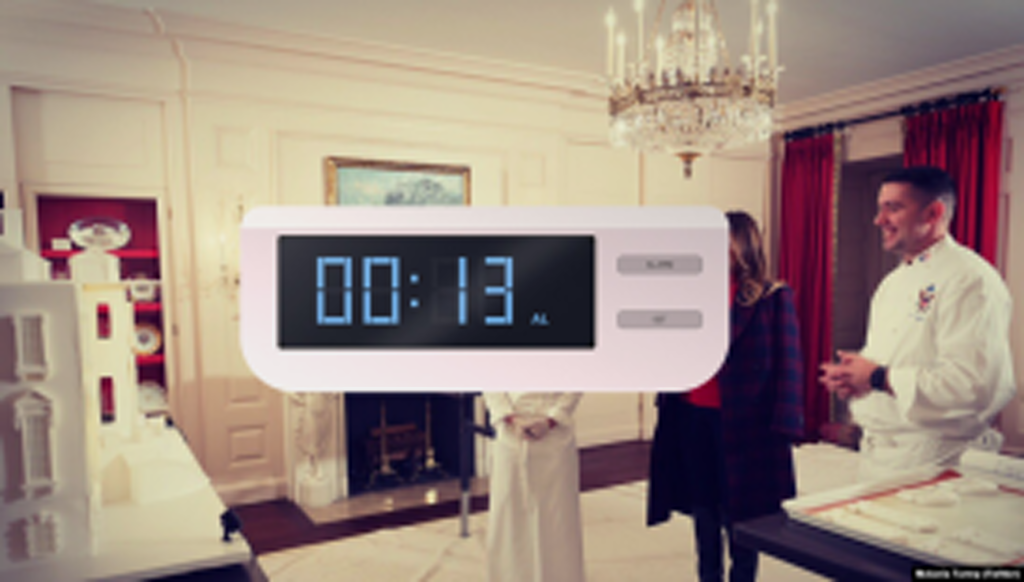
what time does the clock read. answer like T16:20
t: T00:13
